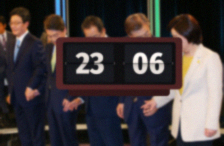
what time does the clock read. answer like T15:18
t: T23:06
